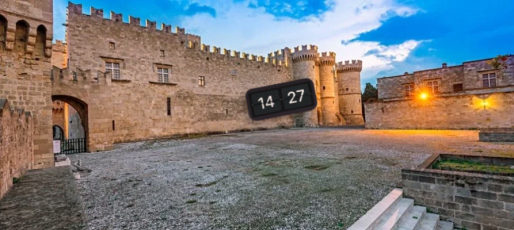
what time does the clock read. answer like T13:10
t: T14:27
